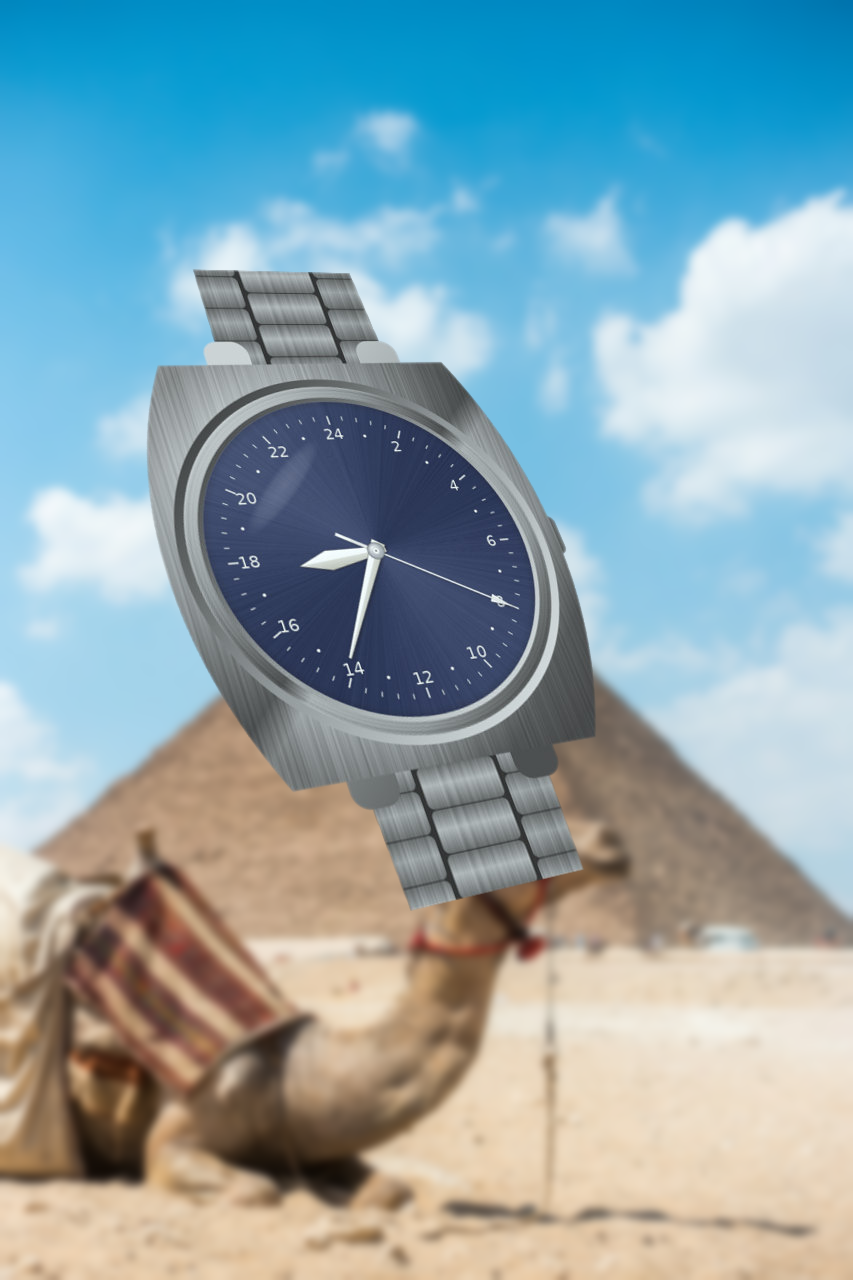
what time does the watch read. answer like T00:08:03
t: T17:35:20
